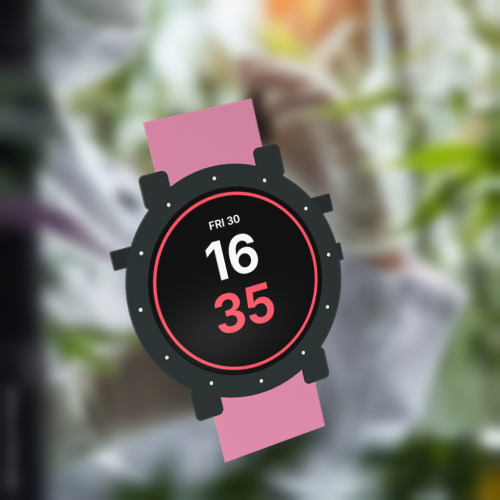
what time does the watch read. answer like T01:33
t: T16:35
